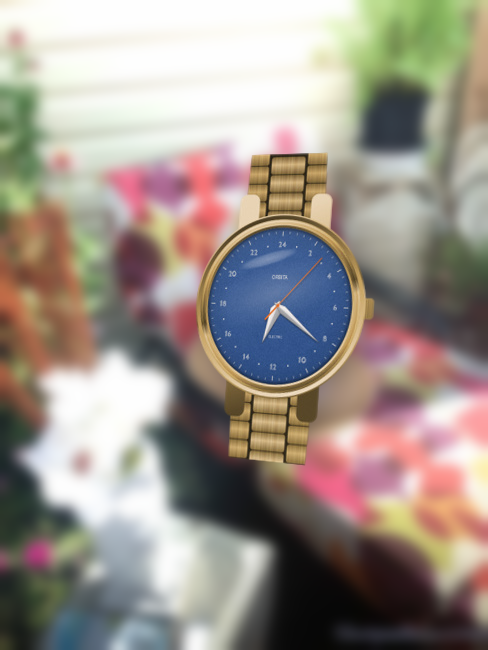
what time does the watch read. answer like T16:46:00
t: T13:21:07
